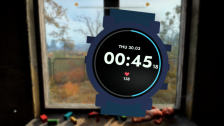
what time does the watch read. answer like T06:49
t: T00:45
